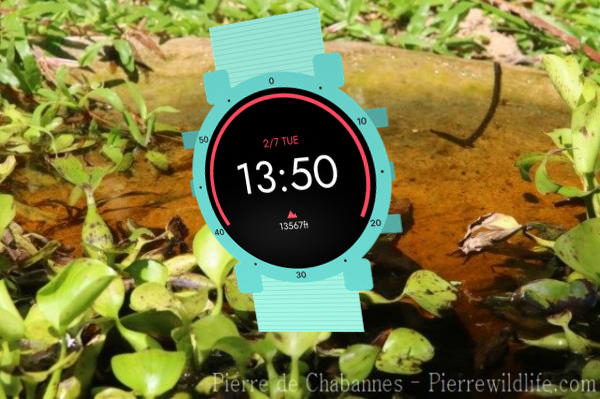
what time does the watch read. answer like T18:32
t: T13:50
